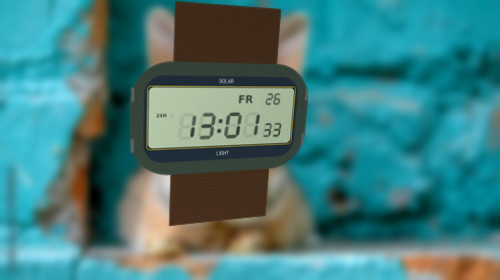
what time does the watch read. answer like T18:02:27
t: T13:01:33
